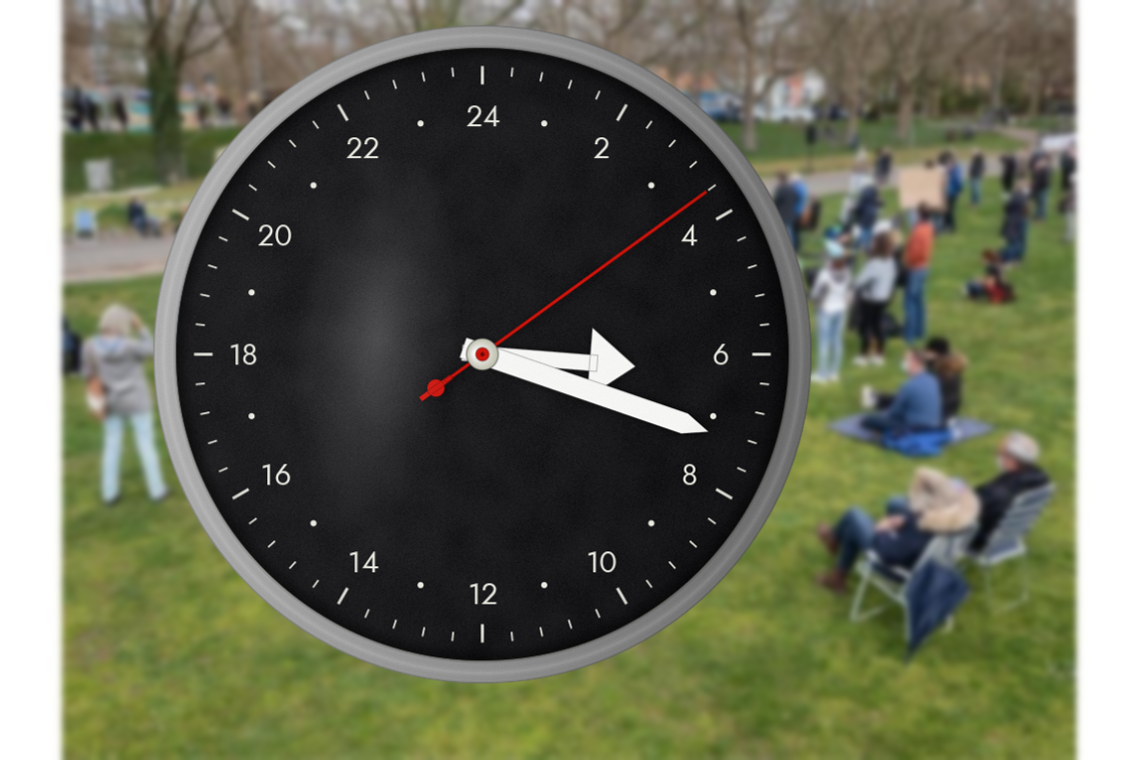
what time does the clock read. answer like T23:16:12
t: T06:18:09
